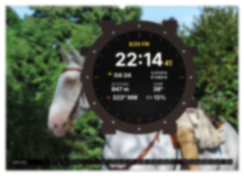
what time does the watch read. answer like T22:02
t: T22:14
